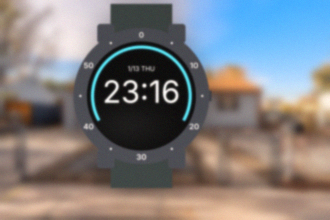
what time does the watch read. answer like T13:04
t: T23:16
